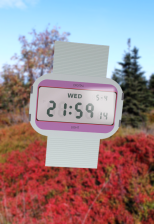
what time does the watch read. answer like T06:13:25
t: T21:59:14
